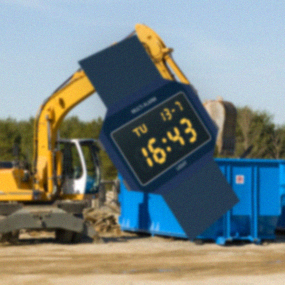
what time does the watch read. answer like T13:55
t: T16:43
